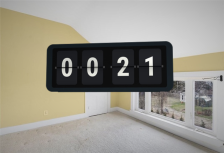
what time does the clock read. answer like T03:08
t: T00:21
